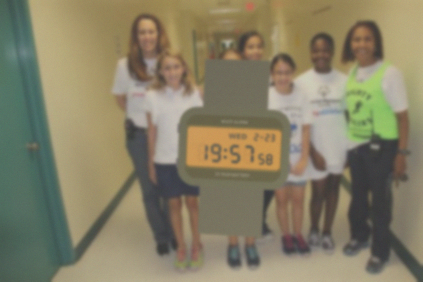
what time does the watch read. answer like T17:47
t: T19:57
